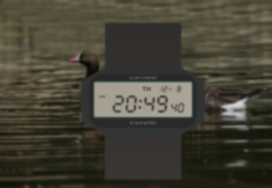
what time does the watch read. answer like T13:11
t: T20:49
